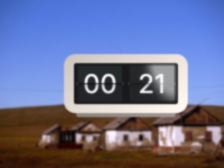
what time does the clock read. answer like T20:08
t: T00:21
